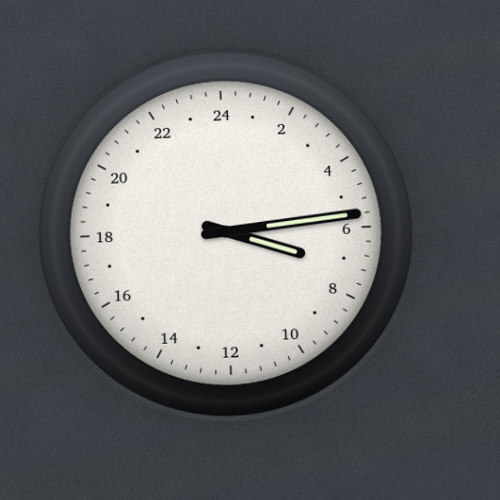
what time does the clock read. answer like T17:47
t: T07:14
